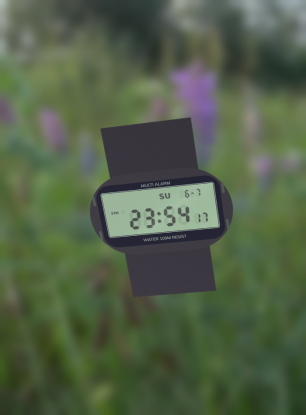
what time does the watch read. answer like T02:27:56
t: T23:54:17
